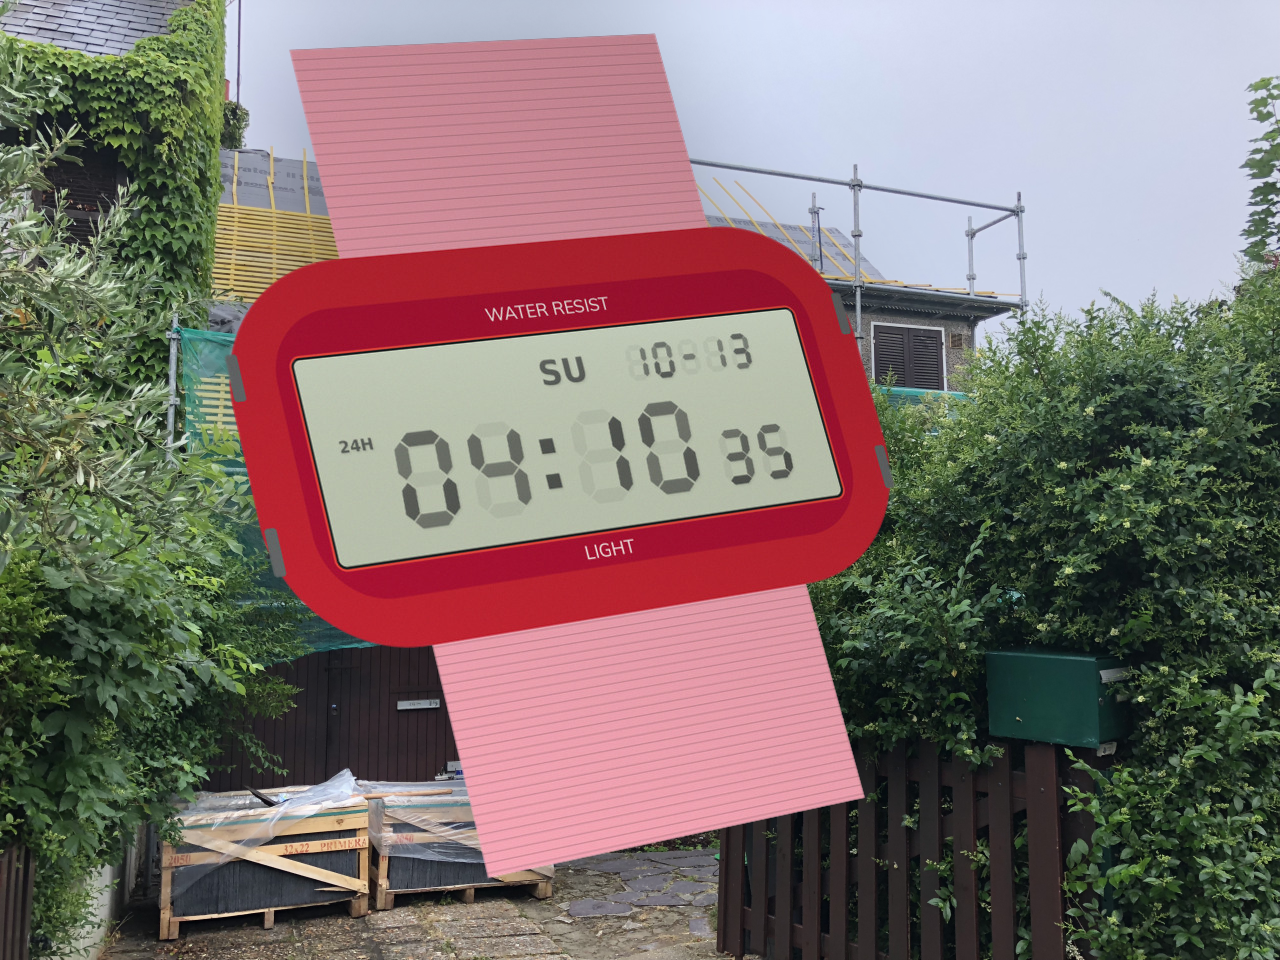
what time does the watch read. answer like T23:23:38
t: T04:10:35
